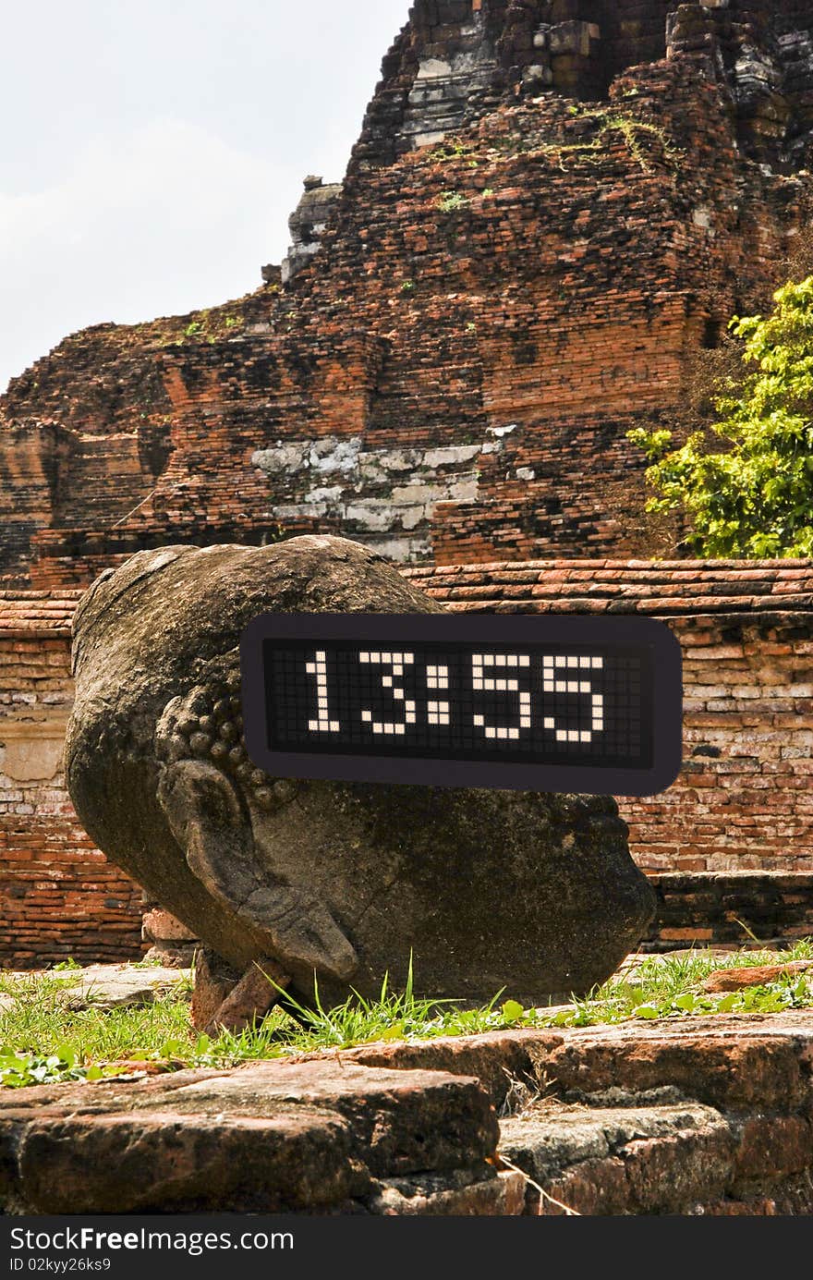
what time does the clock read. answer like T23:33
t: T13:55
